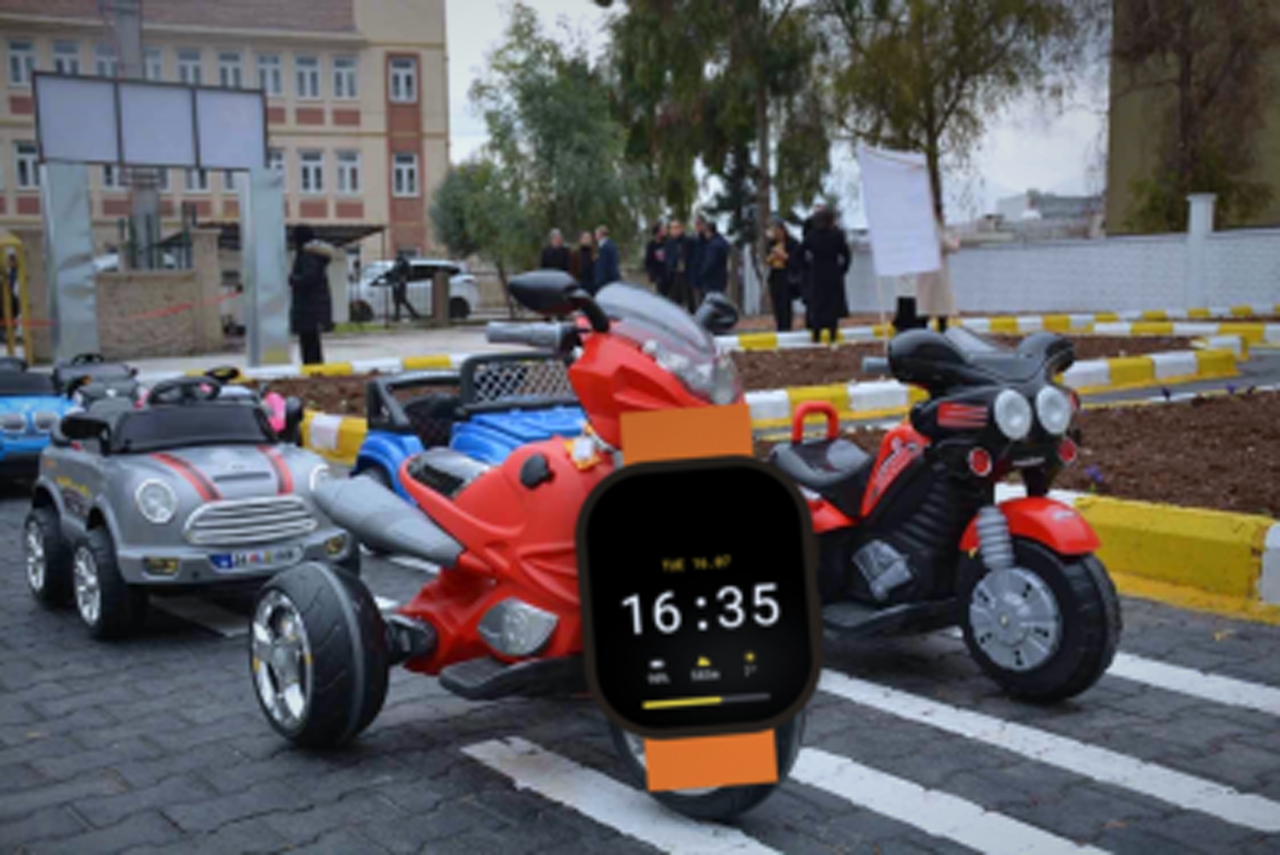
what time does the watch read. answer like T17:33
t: T16:35
